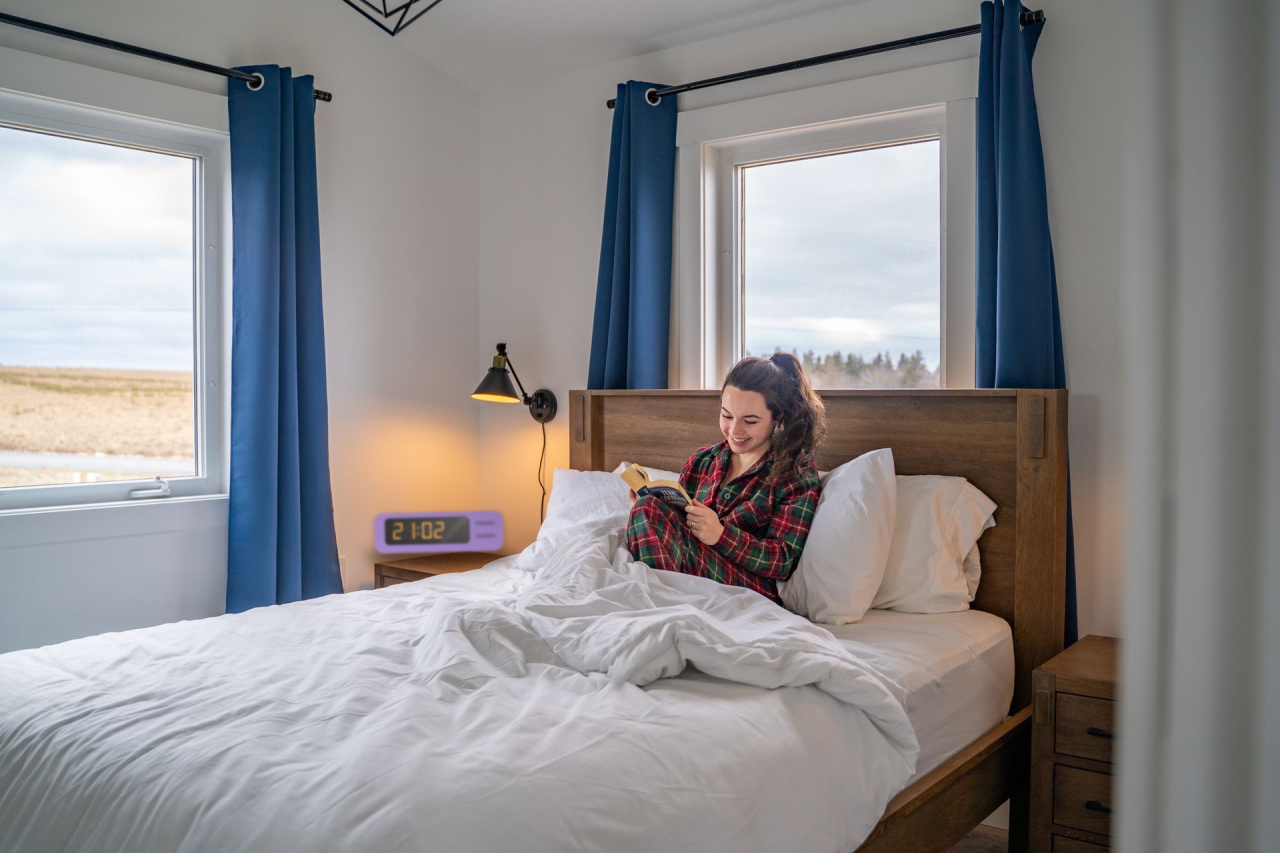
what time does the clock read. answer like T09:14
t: T21:02
